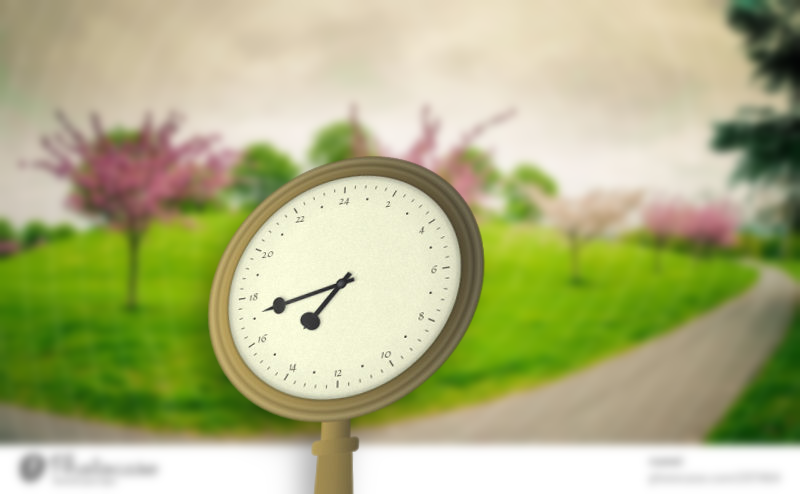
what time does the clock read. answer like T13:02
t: T14:43
